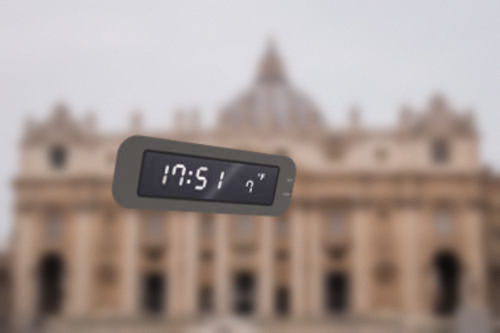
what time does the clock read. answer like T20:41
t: T17:51
